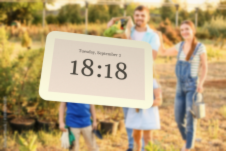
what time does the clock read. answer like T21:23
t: T18:18
